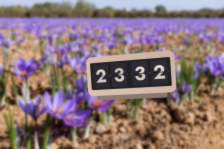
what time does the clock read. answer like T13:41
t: T23:32
